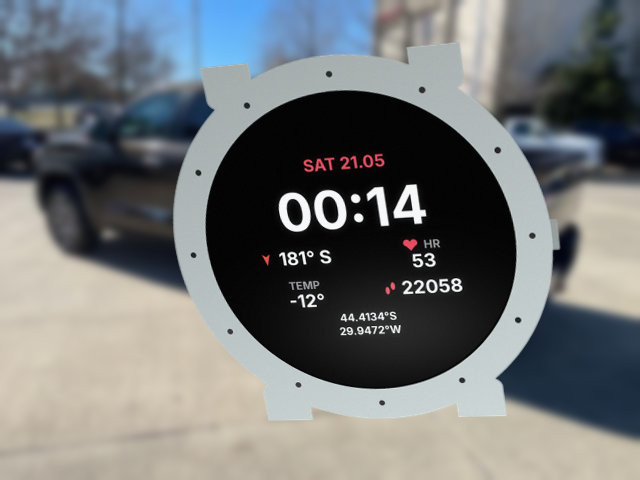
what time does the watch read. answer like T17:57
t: T00:14
